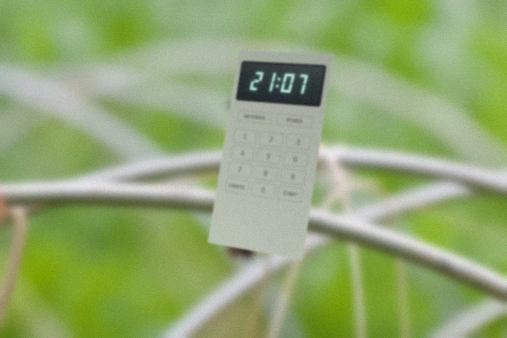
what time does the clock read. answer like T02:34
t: T21:07
